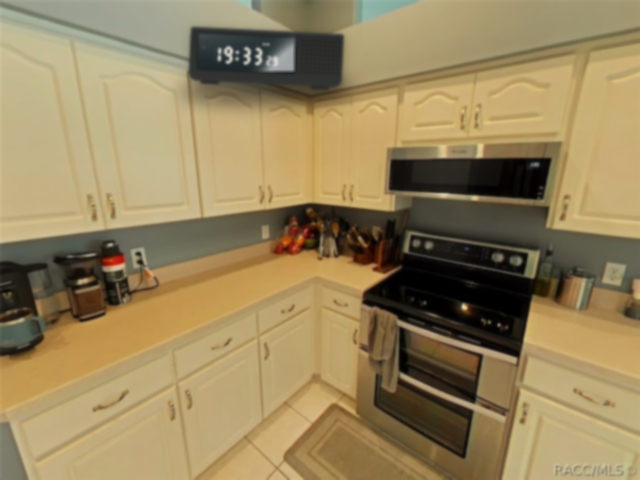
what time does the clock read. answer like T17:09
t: T19:33
